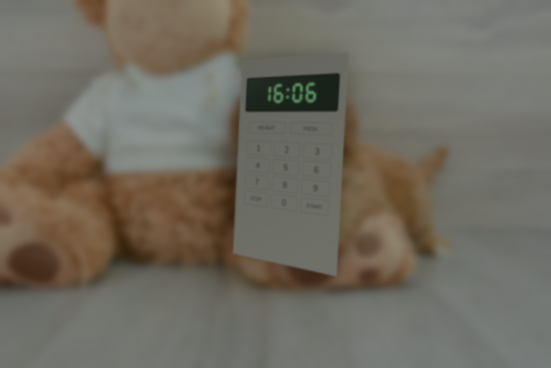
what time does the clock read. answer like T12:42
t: T16:06
